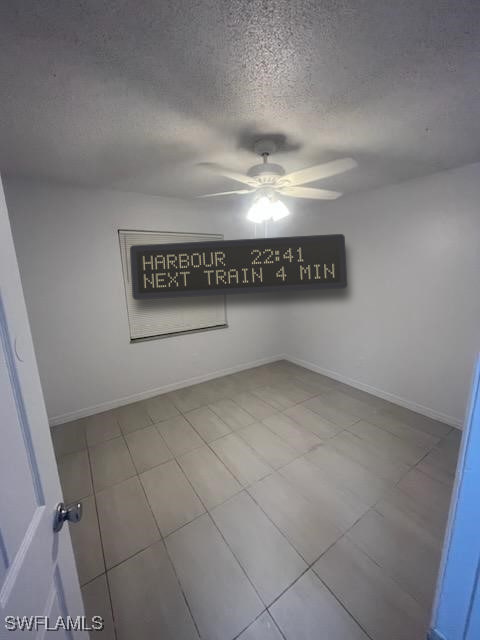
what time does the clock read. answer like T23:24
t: T22:41
